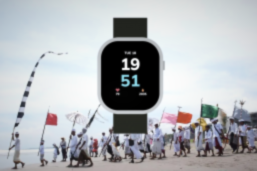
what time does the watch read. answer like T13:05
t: T19:51
